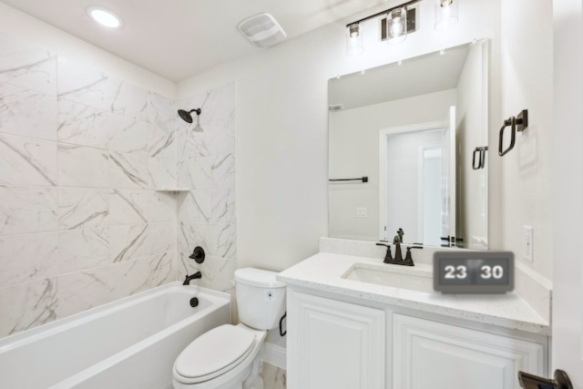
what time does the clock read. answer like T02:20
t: T23:30
